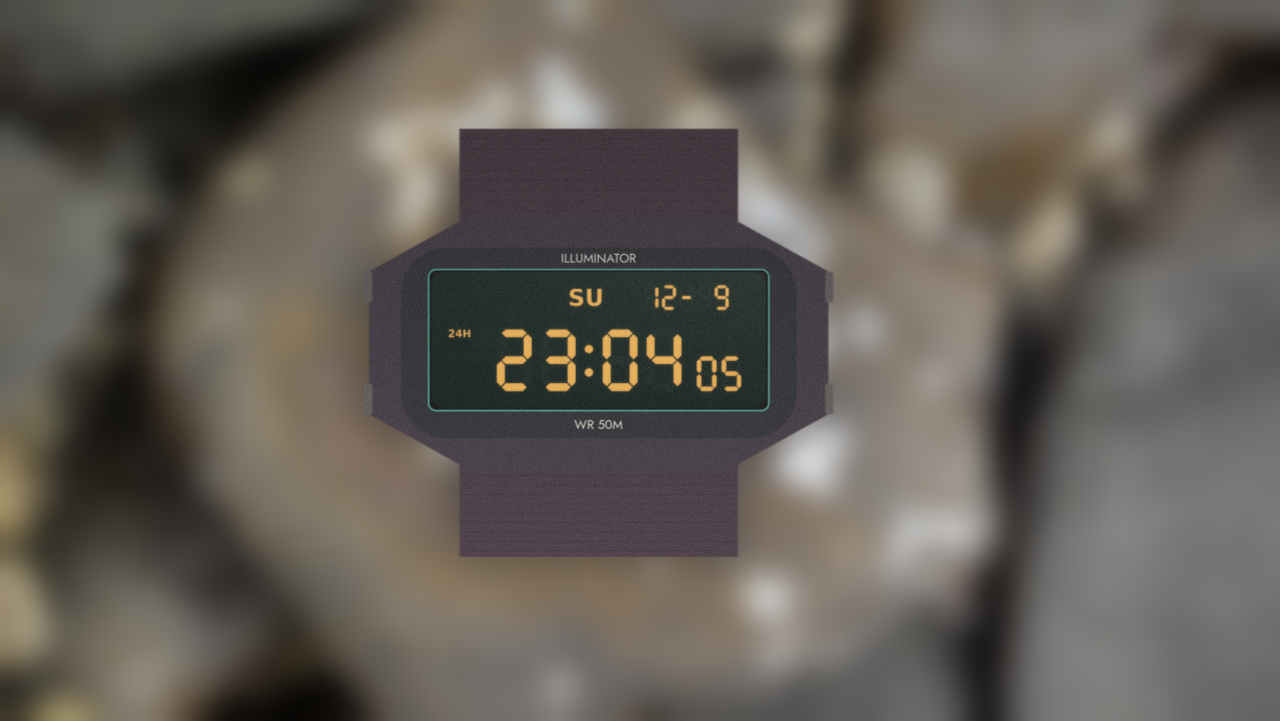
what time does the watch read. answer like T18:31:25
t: T23:04:05
